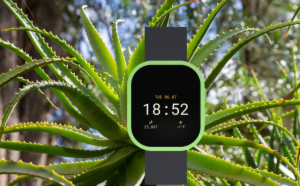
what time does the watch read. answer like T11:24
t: T18:52
